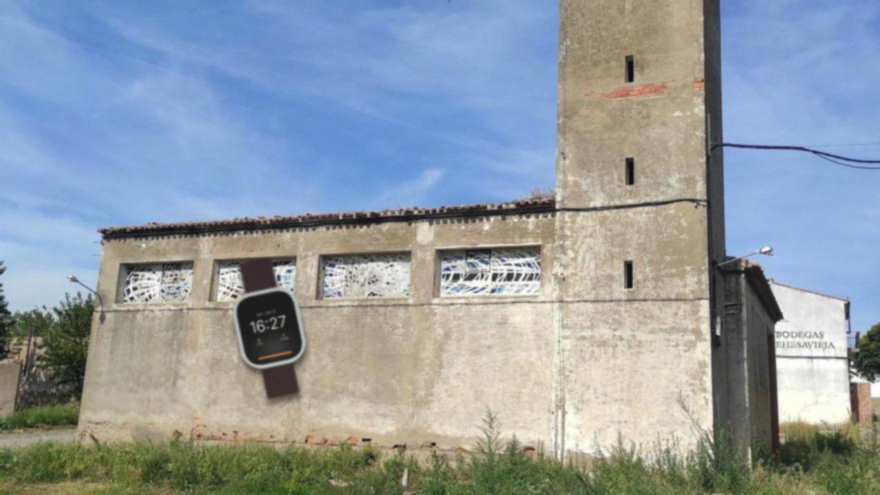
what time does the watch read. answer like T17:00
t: T16:27
